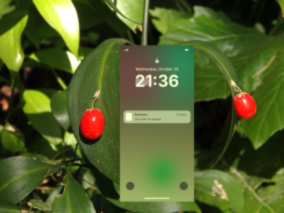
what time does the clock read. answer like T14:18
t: T21:36
